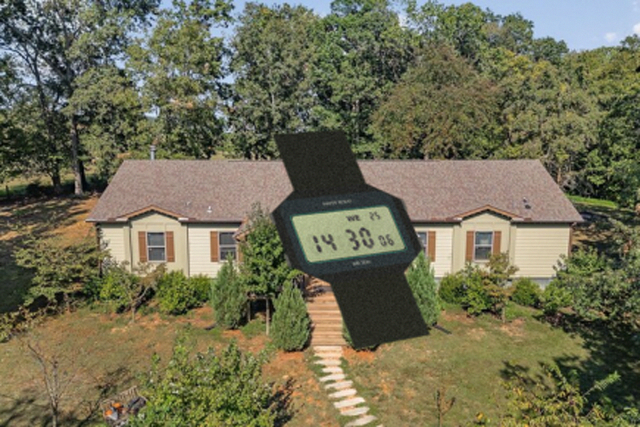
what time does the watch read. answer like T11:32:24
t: T14:30:06
